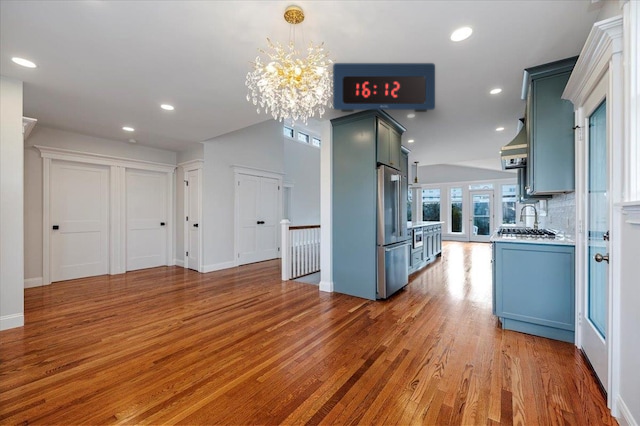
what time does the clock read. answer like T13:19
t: T16:12
